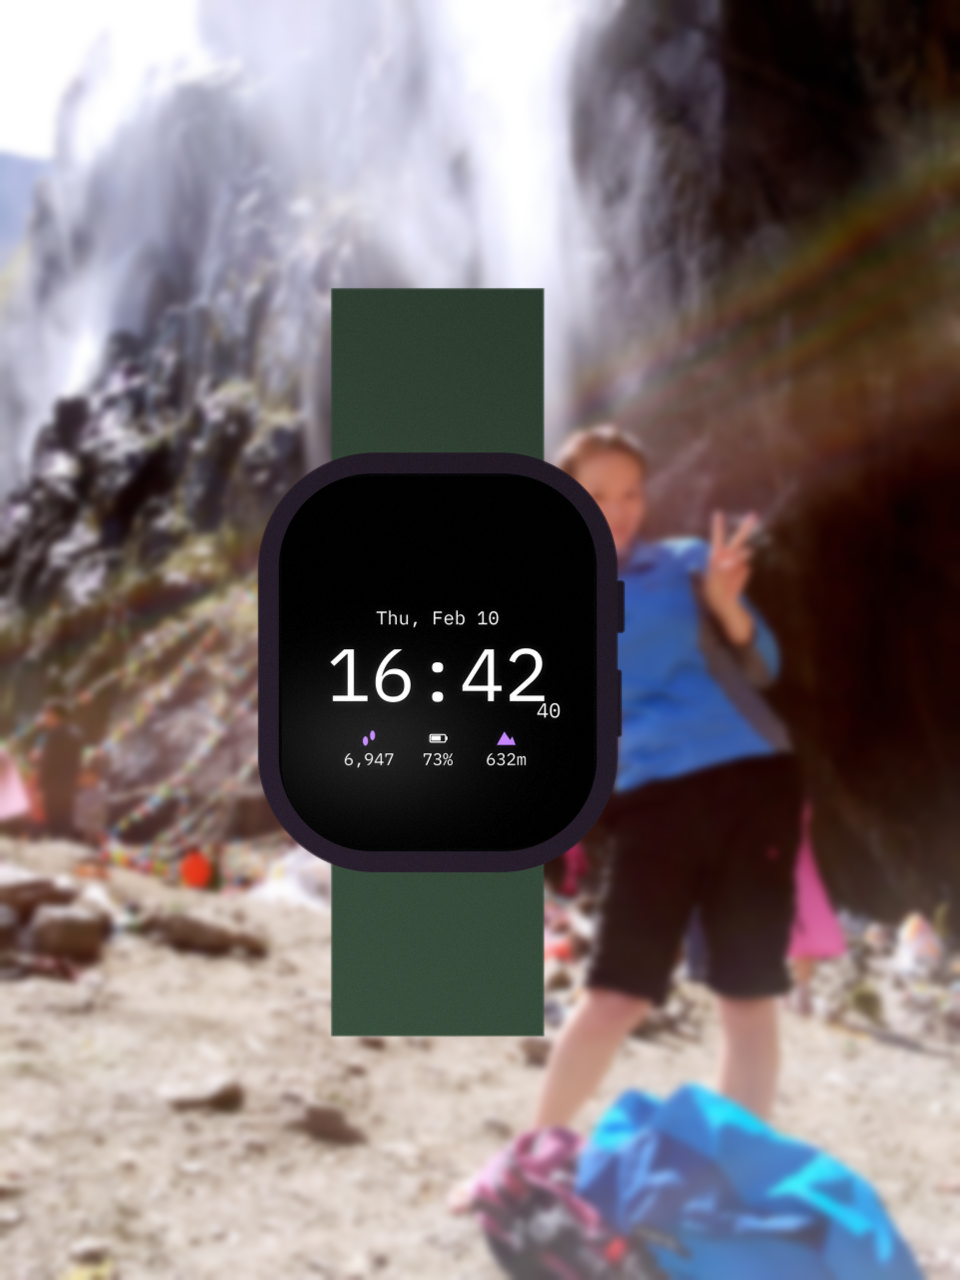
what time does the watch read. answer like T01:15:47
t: T16:42:40
